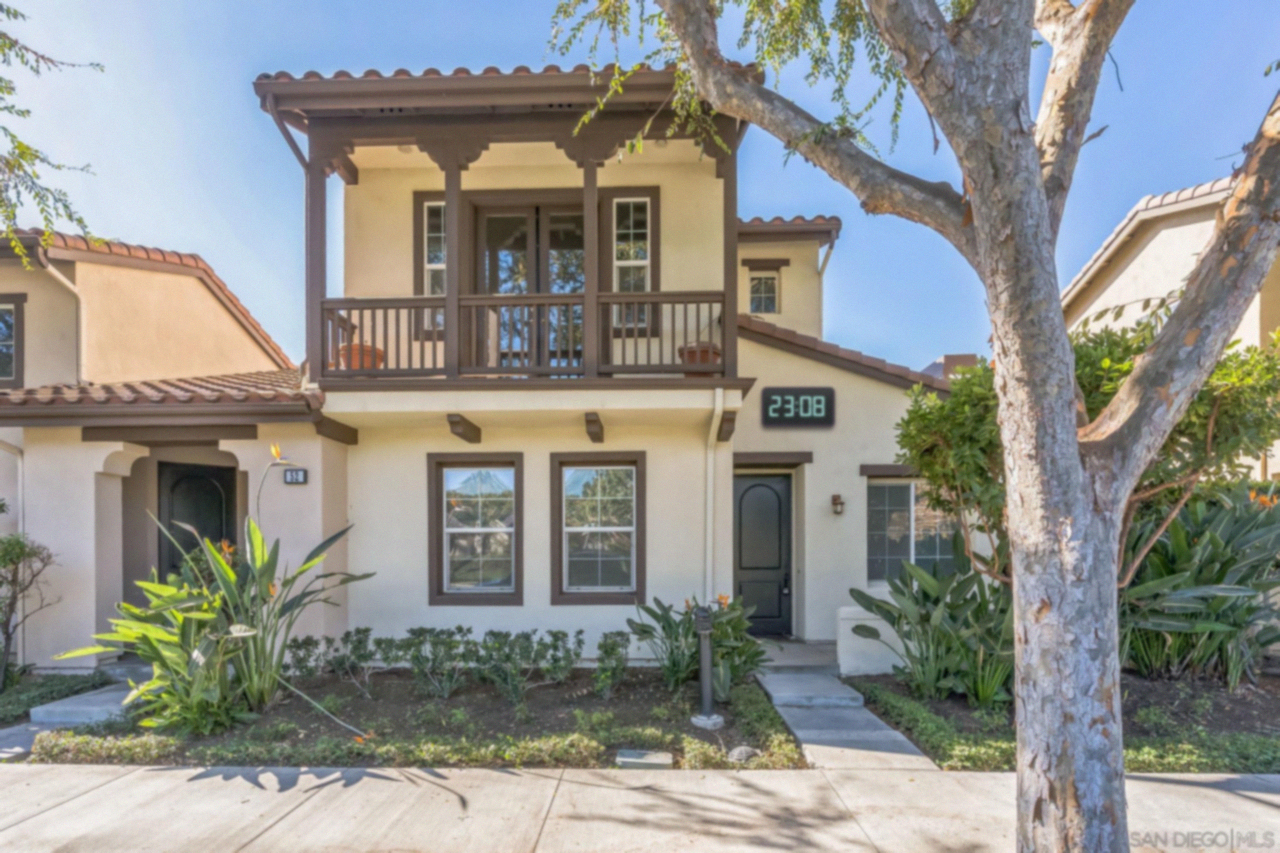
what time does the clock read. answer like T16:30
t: T23:08
